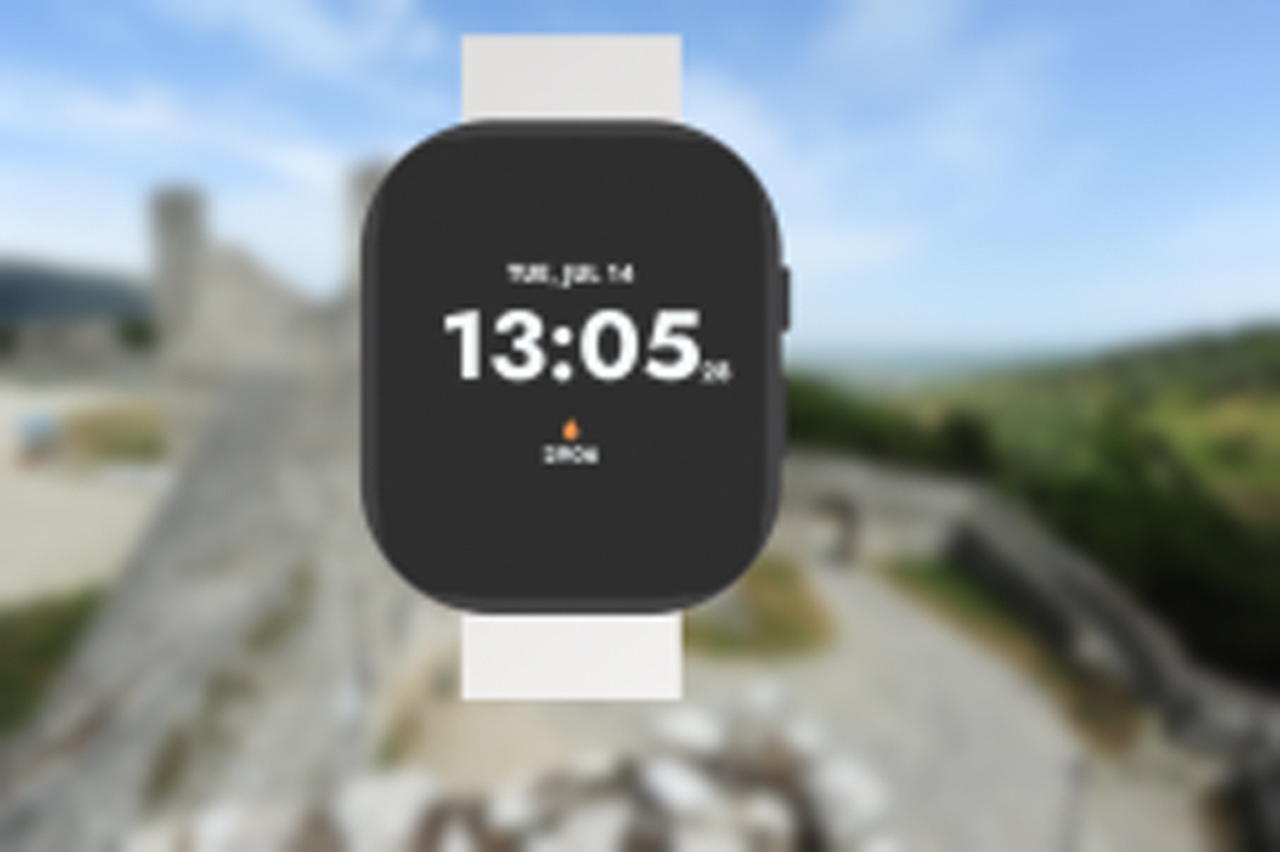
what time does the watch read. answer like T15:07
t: T13:05
